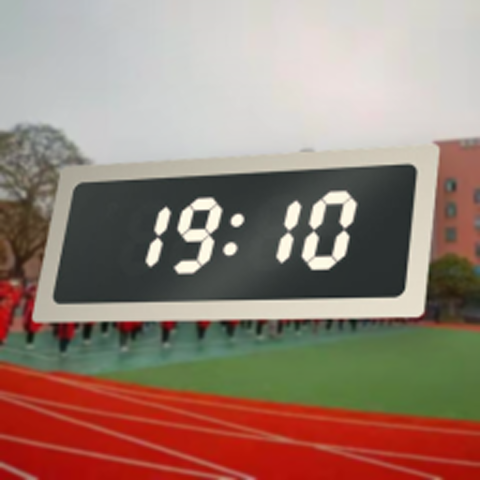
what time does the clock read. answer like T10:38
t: T19:10
